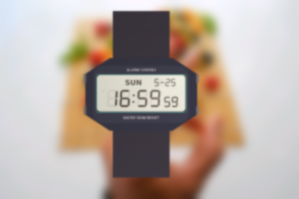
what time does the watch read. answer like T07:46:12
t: T16:59:59
